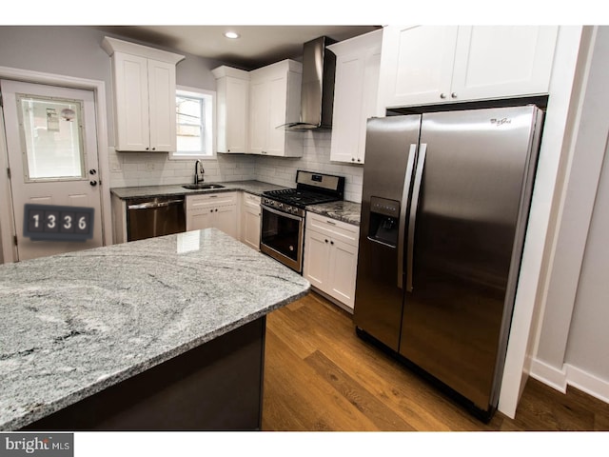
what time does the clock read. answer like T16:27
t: T13:36
